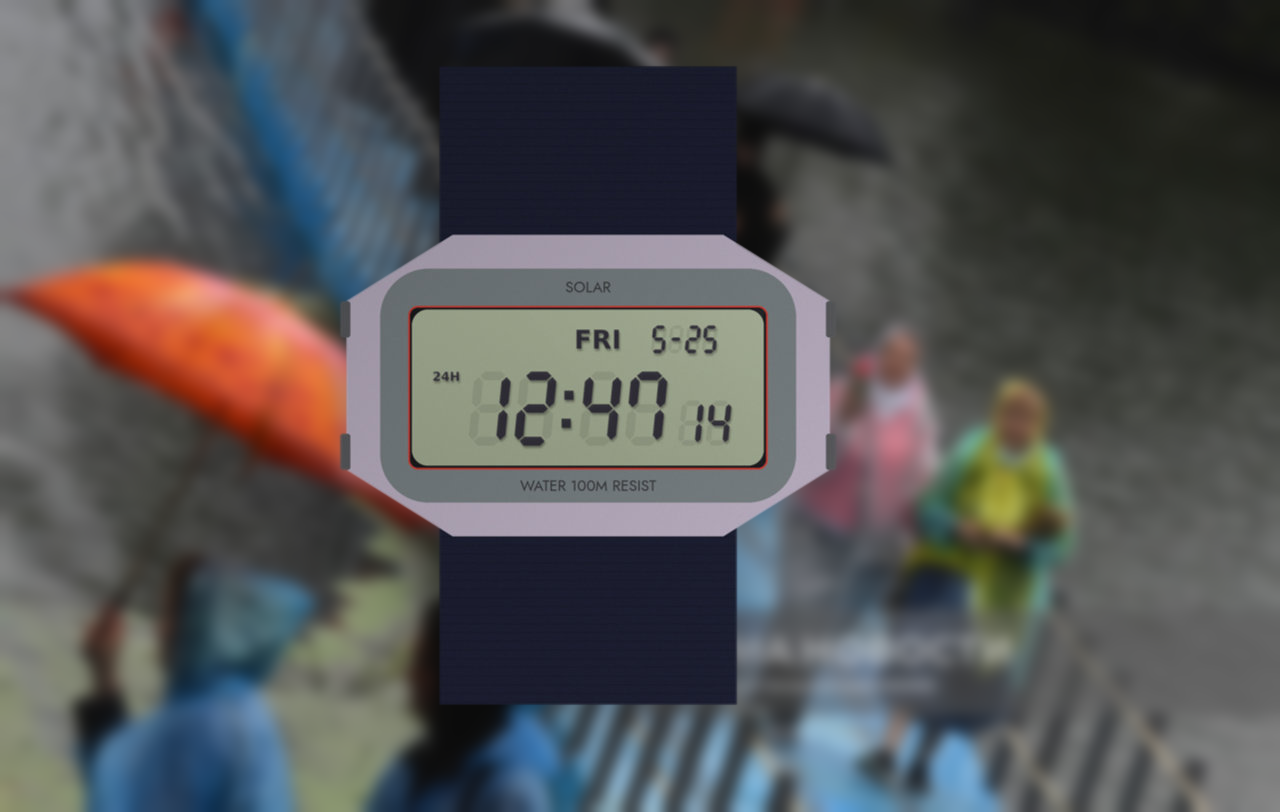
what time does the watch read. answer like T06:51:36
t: T12:47:14
